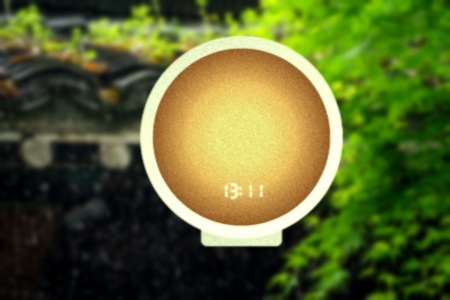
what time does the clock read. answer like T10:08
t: T13:11
